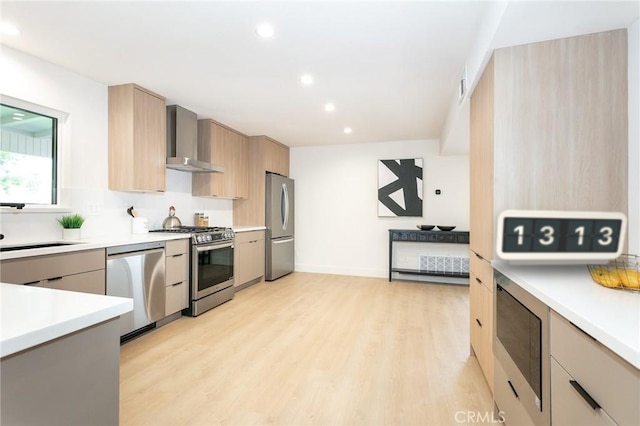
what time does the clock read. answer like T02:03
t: T13:13
